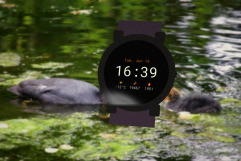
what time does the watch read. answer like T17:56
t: T16:39
